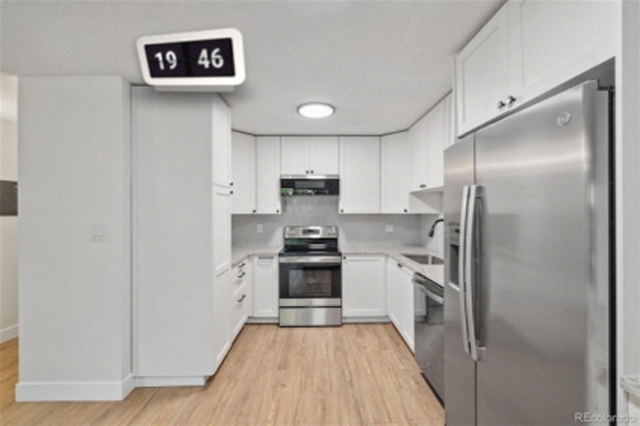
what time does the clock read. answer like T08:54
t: T19:46
